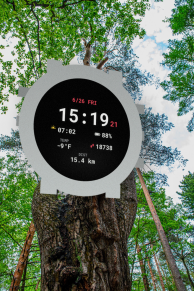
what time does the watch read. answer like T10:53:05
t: T15:19:21
